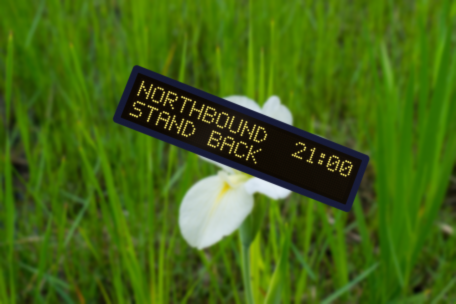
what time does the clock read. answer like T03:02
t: T21:00
